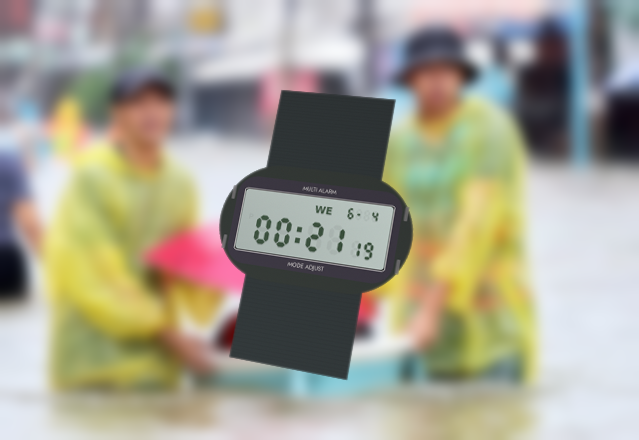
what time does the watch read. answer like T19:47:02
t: T00:21:19
